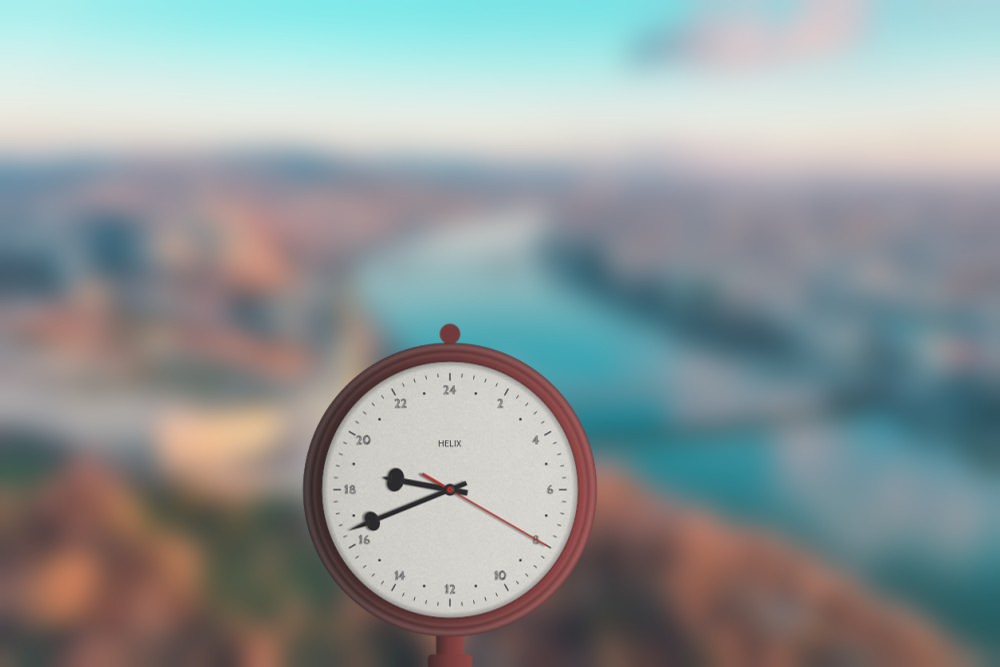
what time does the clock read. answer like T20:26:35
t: T18:41:20
